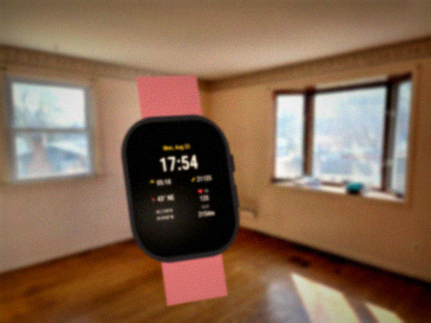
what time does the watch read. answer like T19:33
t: T17:54
